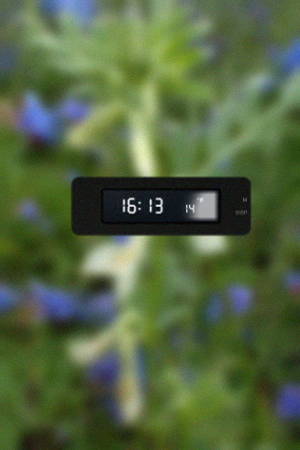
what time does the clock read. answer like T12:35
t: T16:13
